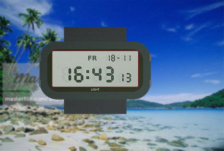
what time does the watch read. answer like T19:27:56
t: T16:43:13
